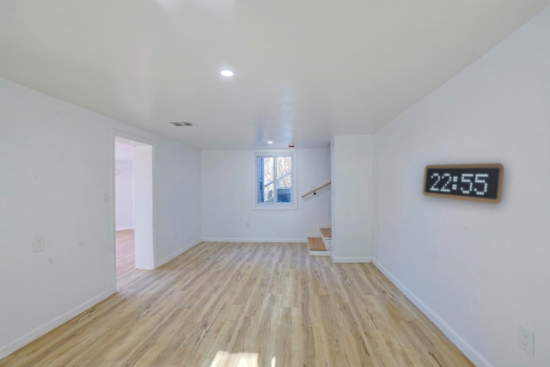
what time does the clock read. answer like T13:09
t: T22:55
